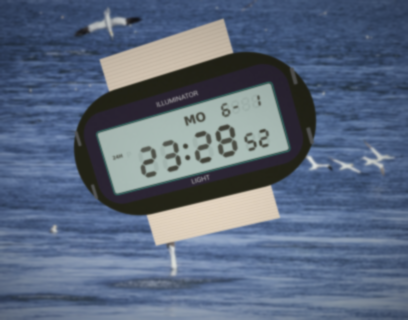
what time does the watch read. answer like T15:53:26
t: T23:28:52
